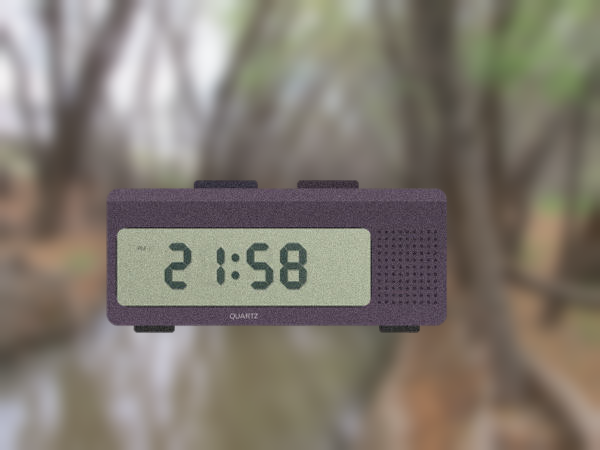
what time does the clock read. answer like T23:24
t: T21:58
